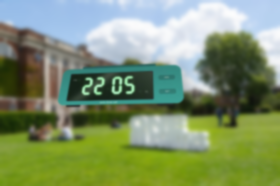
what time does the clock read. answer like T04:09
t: T22:05
